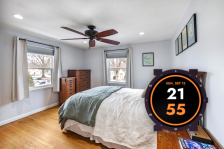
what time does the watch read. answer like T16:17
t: T21:55
